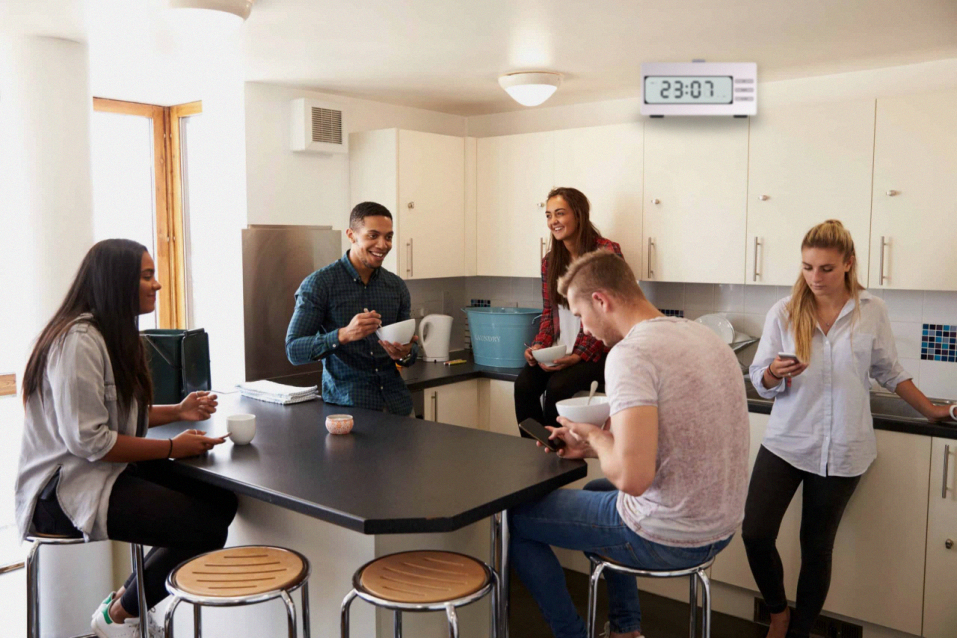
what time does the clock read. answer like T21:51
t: T23:07
